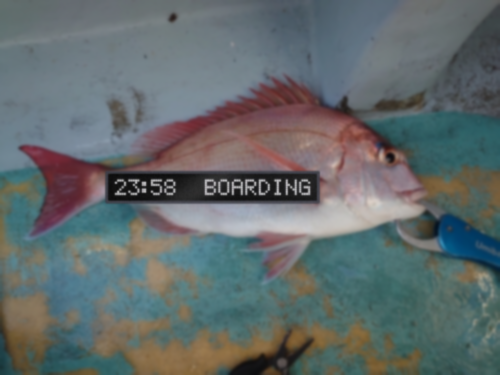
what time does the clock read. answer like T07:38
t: T23:58
